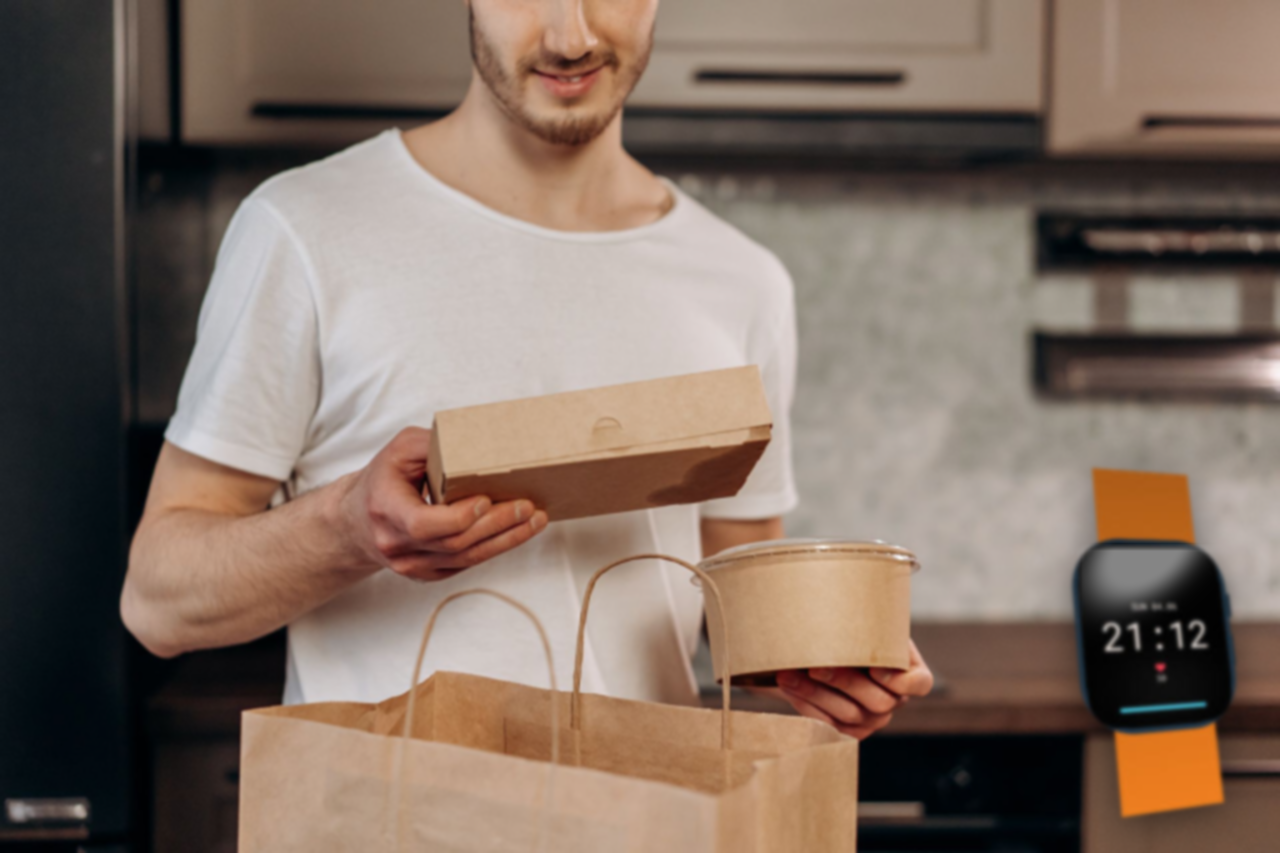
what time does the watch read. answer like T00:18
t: T21:12
